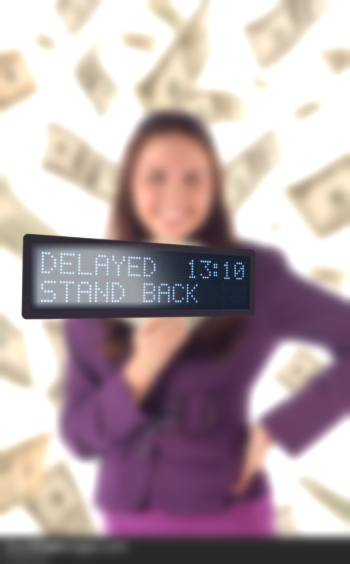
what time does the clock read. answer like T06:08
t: T13:10
